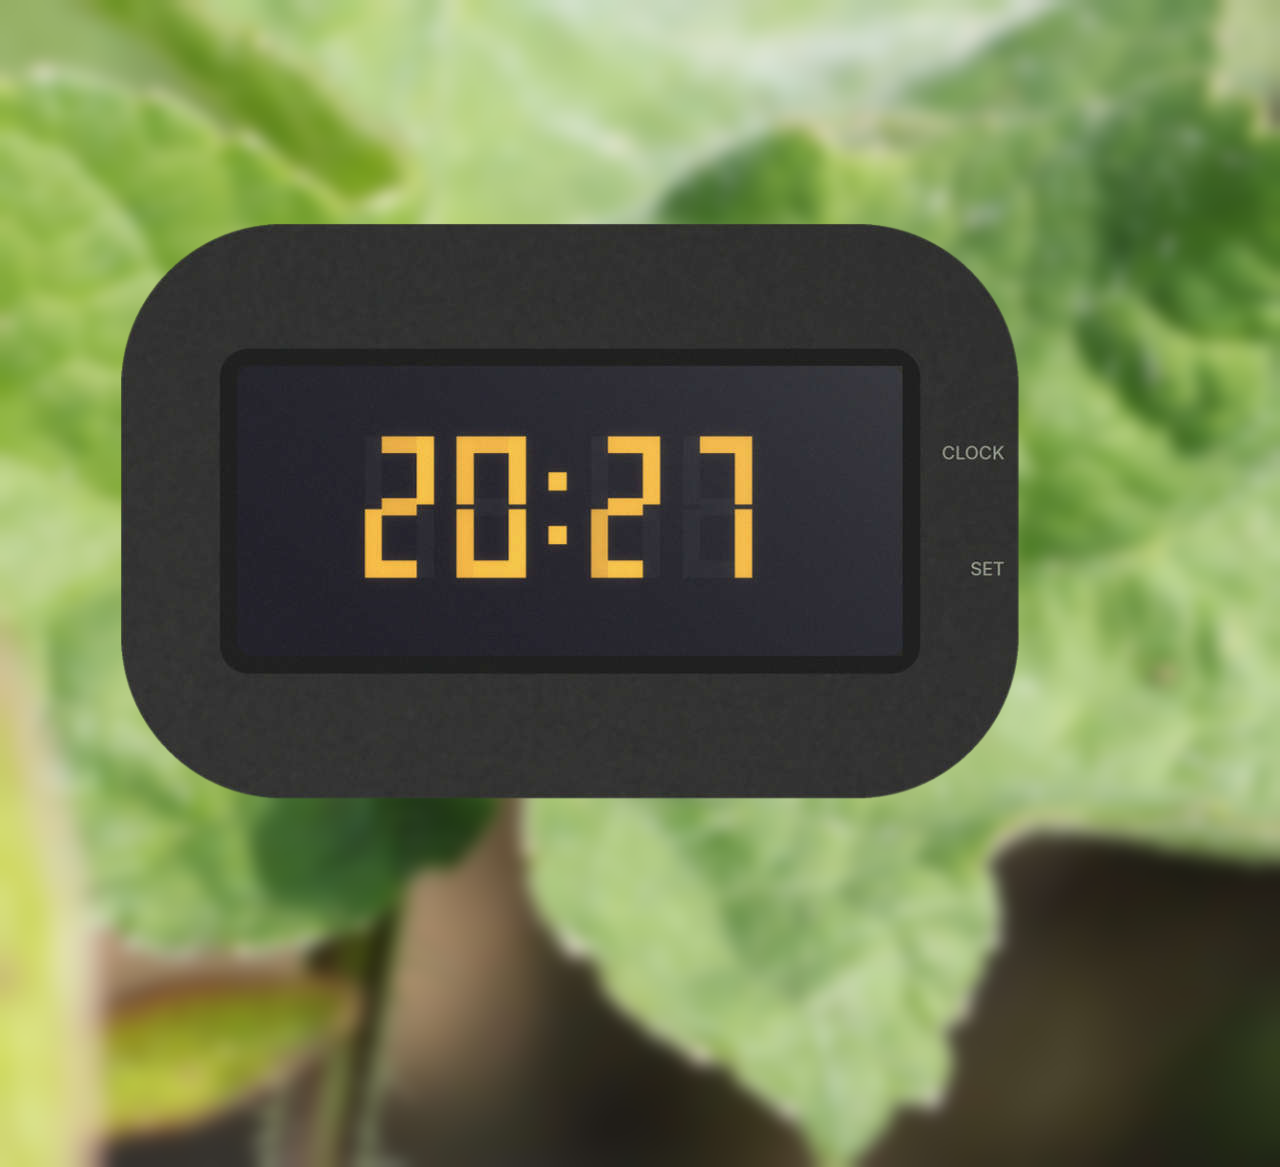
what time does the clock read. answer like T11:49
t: T20:27
